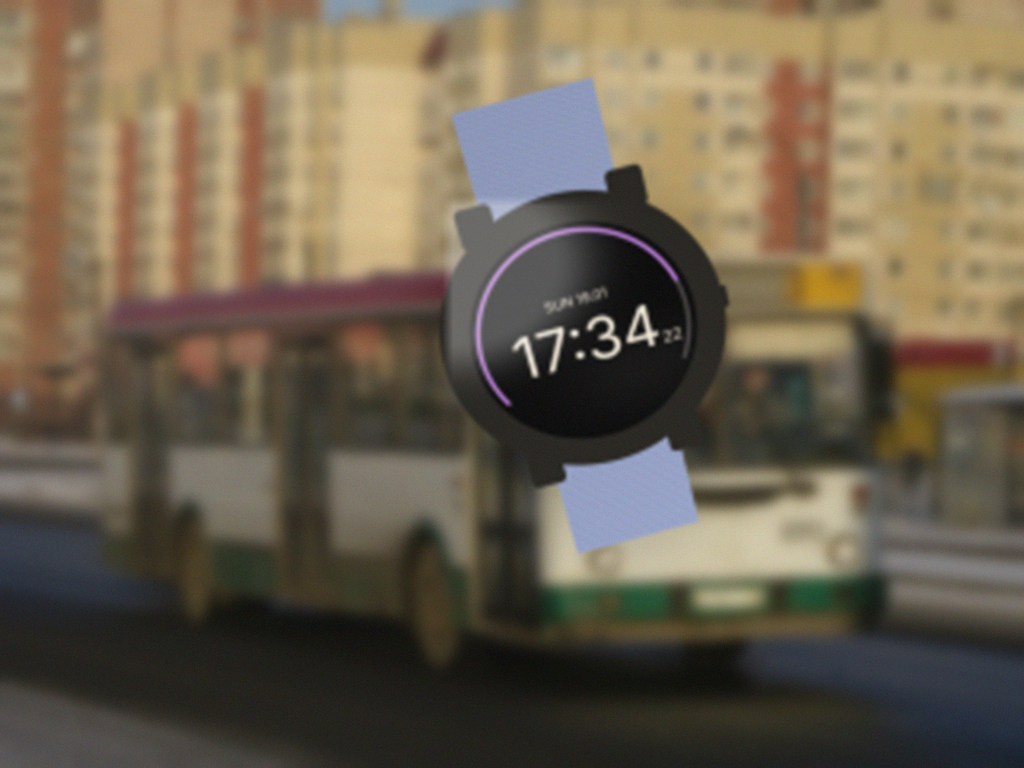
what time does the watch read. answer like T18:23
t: T17:34
